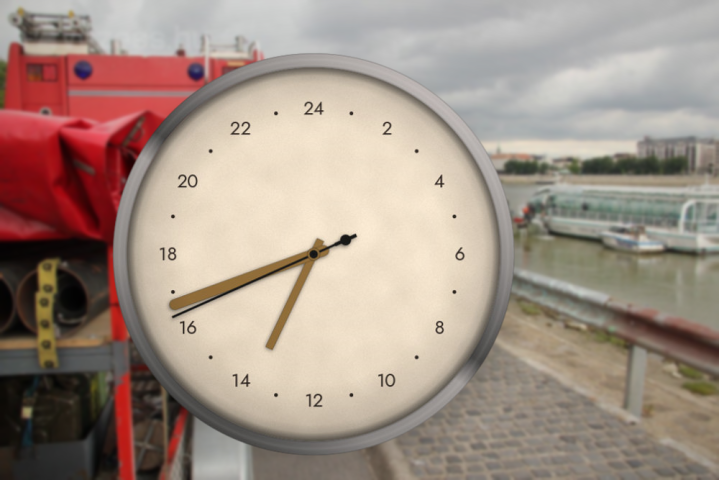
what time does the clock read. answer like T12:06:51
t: T13:41:41
